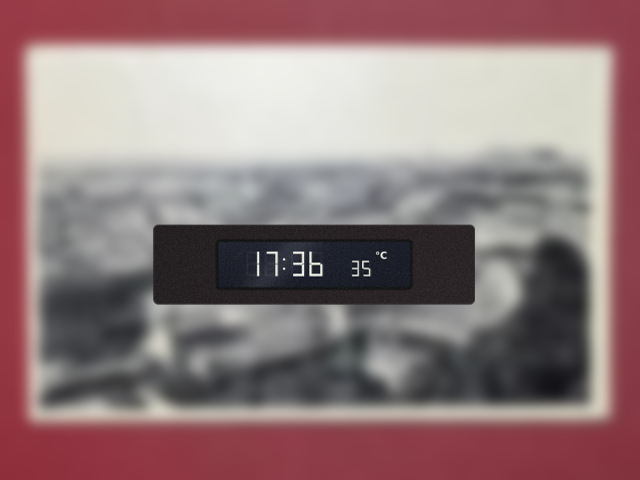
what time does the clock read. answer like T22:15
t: T17:36
